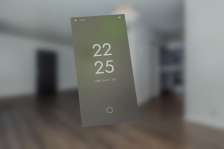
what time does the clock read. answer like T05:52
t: T22:25
